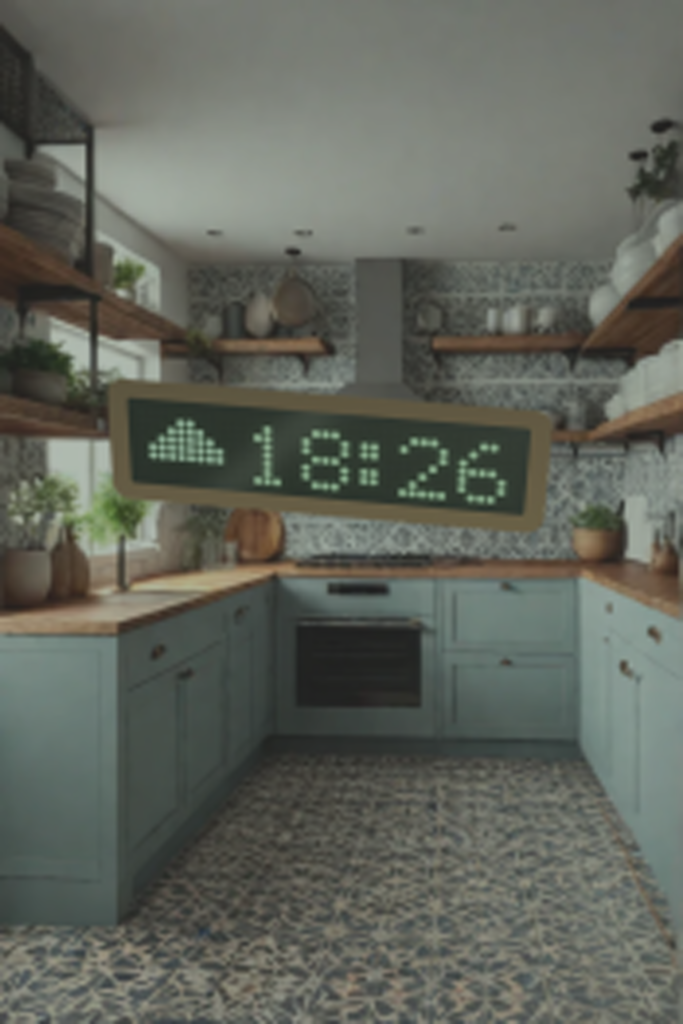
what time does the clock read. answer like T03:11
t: T18:26
